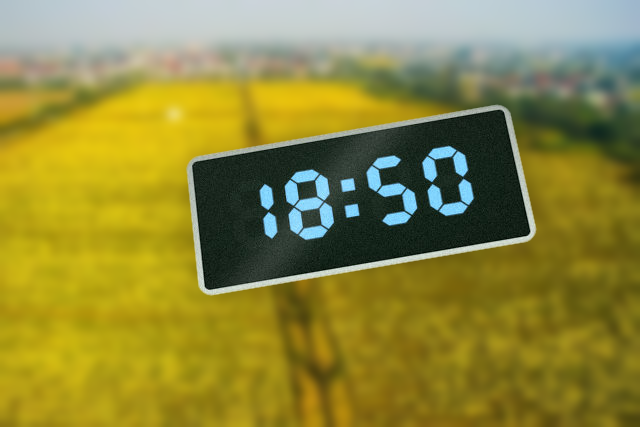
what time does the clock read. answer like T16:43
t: T18:50
